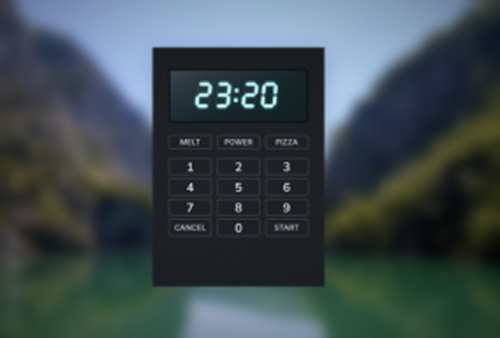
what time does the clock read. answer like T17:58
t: T23:20
